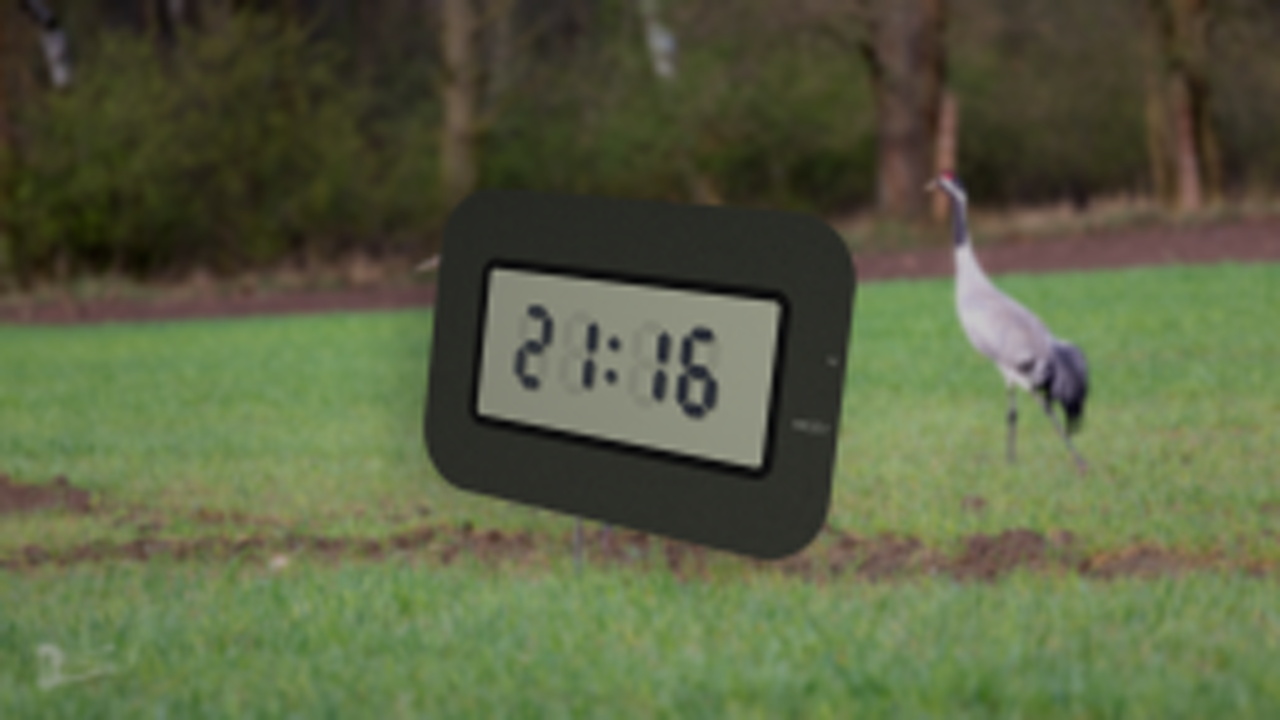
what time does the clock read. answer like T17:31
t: T21:16
